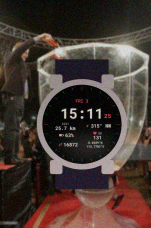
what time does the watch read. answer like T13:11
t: T15:11
